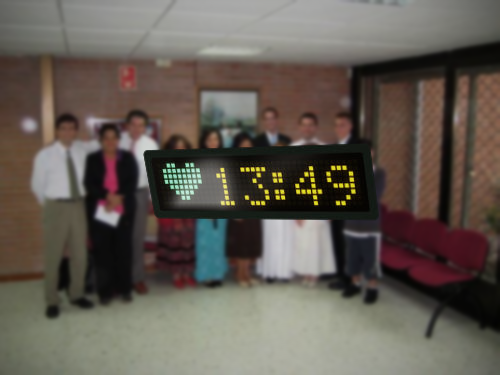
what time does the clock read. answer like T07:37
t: T13:49
